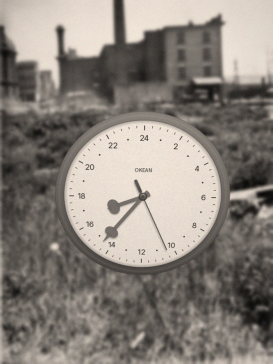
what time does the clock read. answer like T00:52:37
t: T16:36:26
